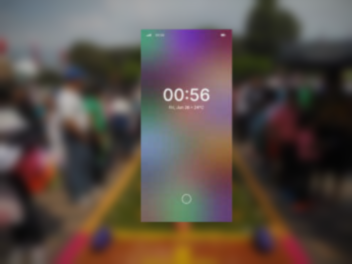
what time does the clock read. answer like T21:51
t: T00:56
